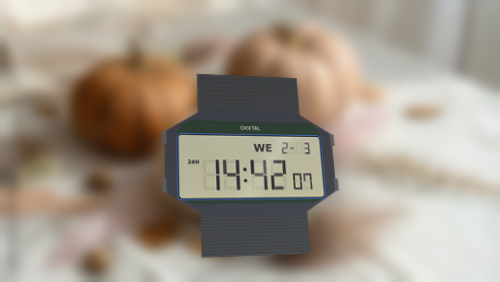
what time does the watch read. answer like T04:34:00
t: T14:42:07
